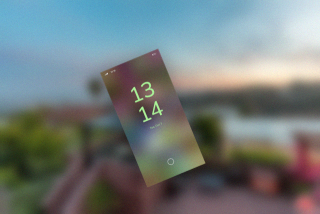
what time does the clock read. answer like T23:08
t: T13:14
